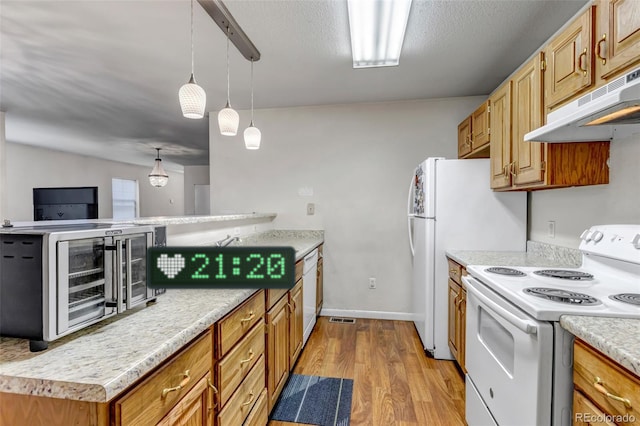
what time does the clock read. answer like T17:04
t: T21:20
